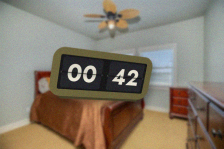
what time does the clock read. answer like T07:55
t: T00:42
